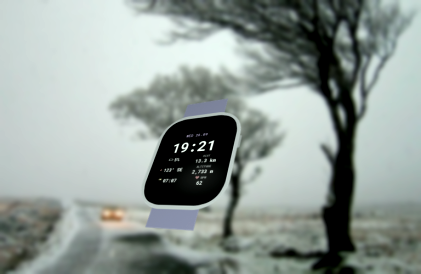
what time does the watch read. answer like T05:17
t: T19:21
